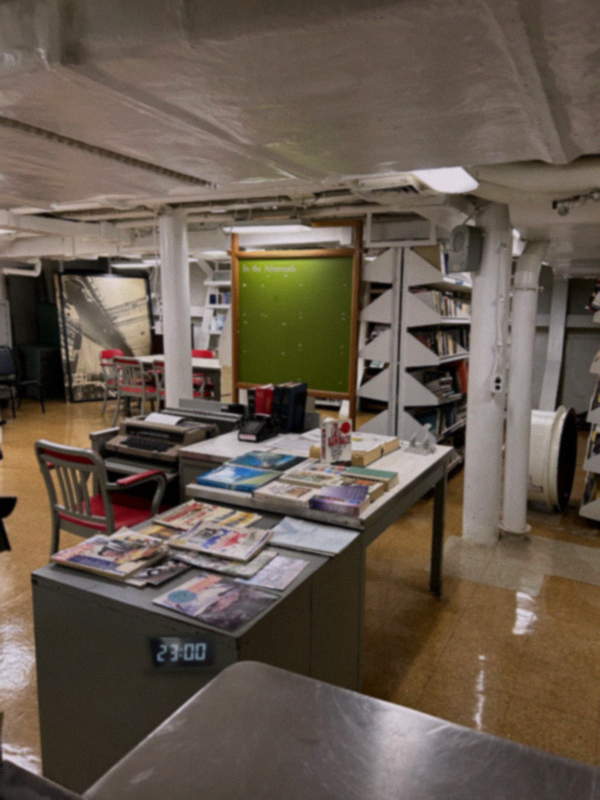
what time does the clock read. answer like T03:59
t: T23:00
